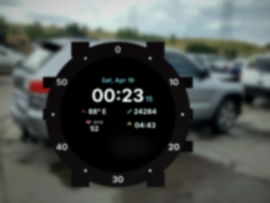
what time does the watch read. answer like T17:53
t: T00:23
